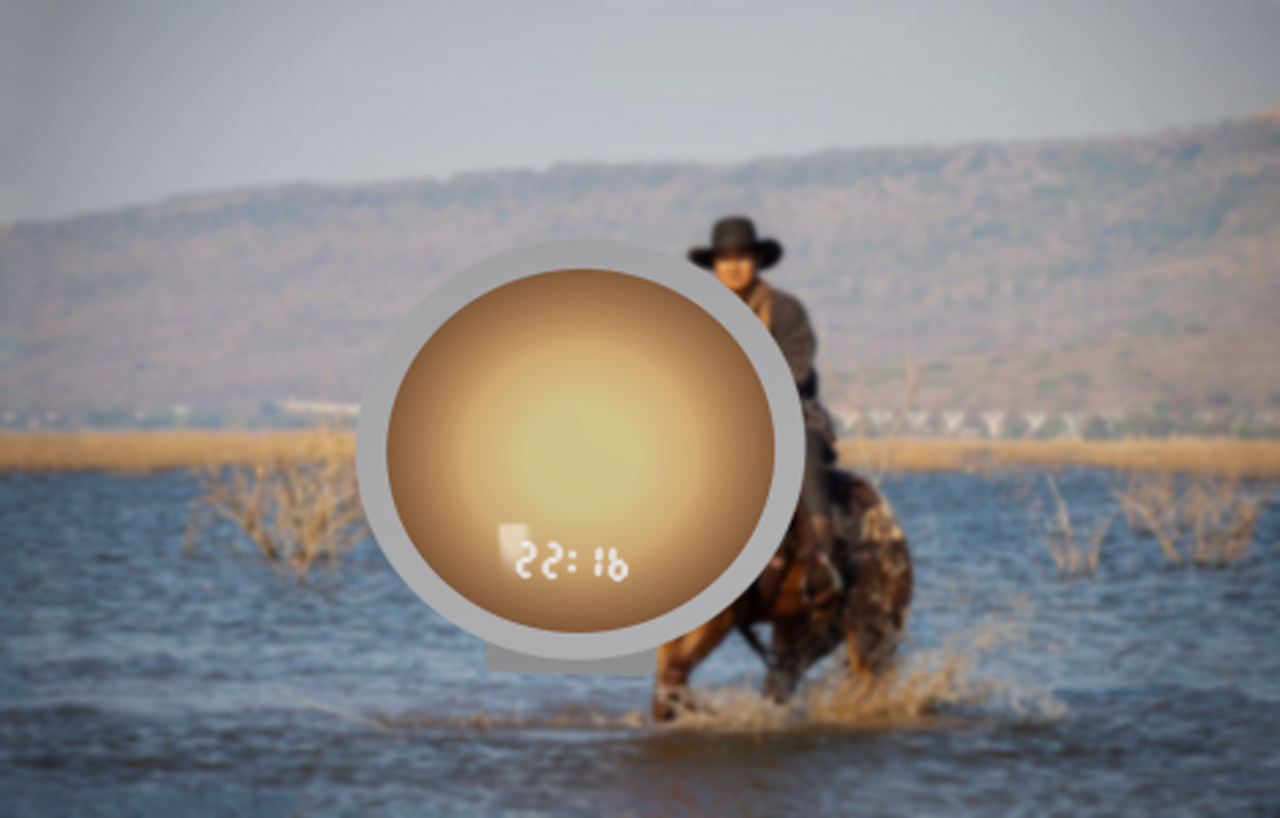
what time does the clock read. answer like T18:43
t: T22:16
